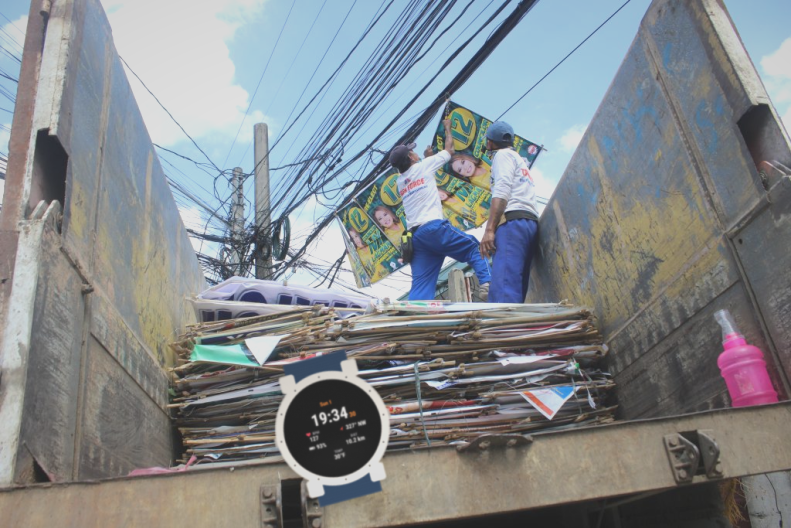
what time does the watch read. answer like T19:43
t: T19:34
